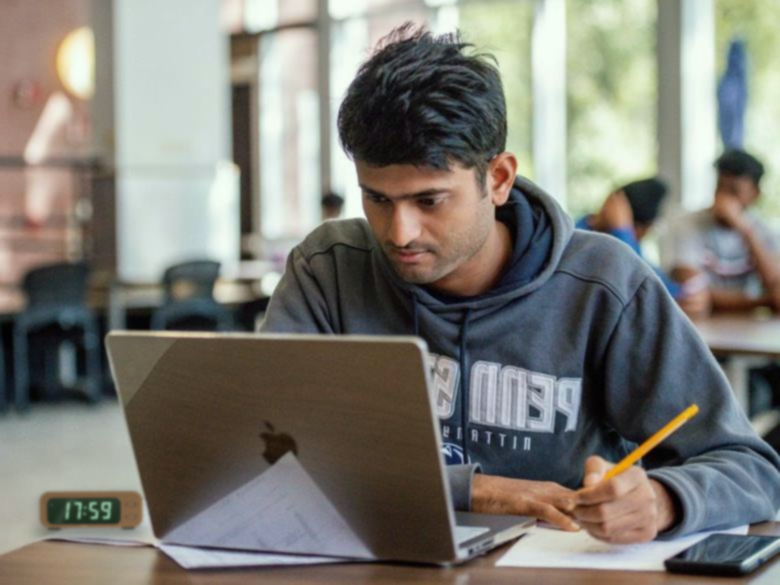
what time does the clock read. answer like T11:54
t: T17:59
